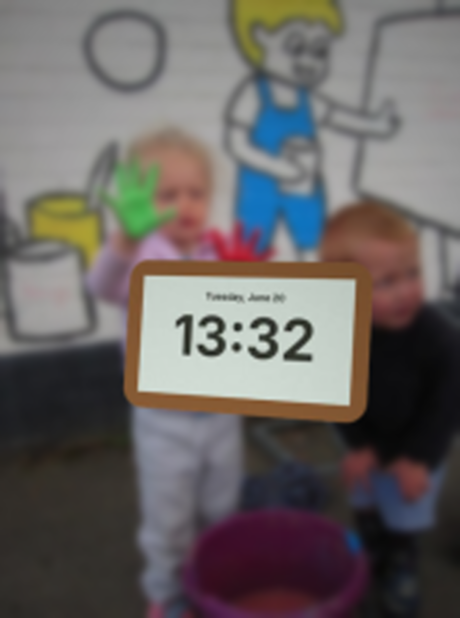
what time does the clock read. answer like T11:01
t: T13:32
